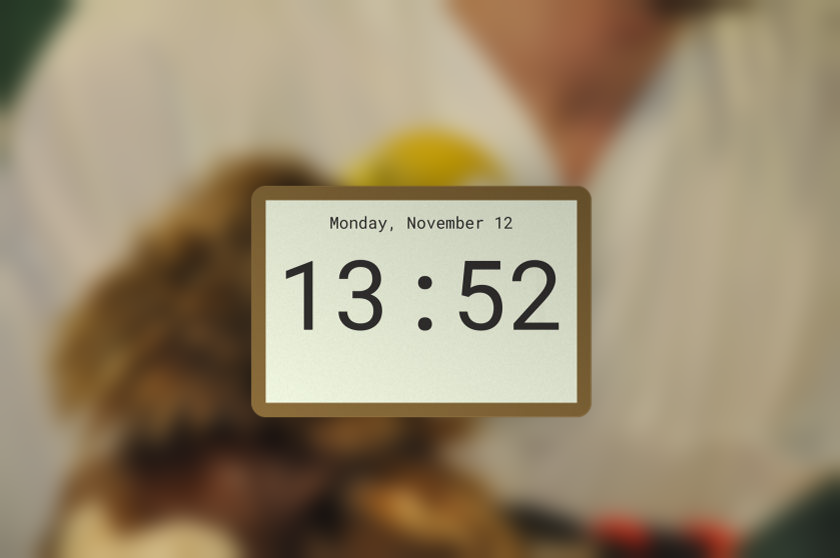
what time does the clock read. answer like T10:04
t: T13:52
